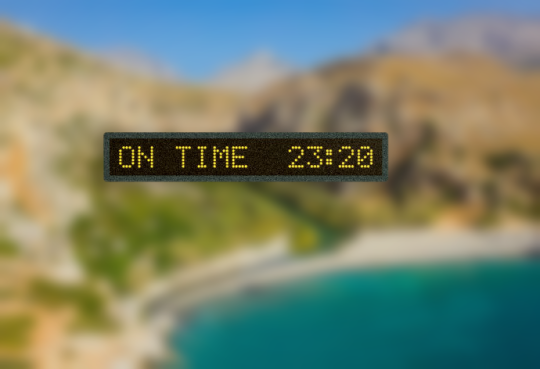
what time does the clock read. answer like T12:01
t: T23:20
